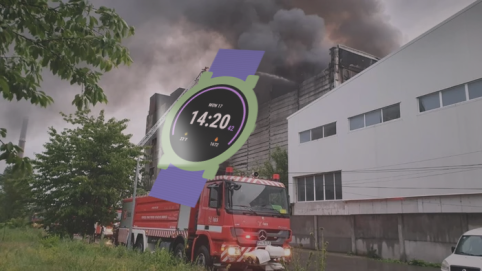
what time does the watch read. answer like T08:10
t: T14:20
